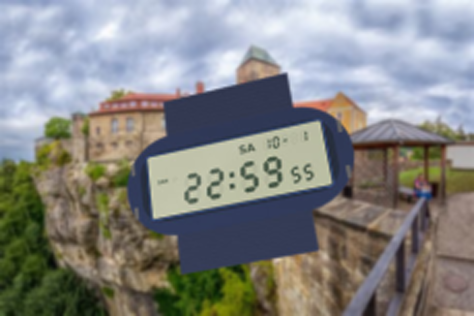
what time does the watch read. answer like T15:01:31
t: T22:59:55
